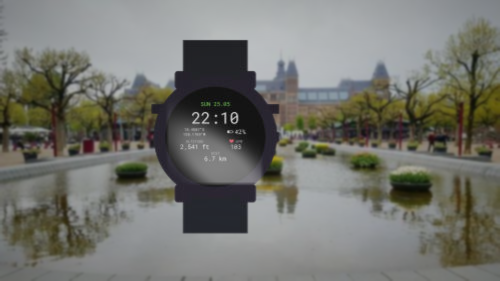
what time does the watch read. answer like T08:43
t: T22:10
